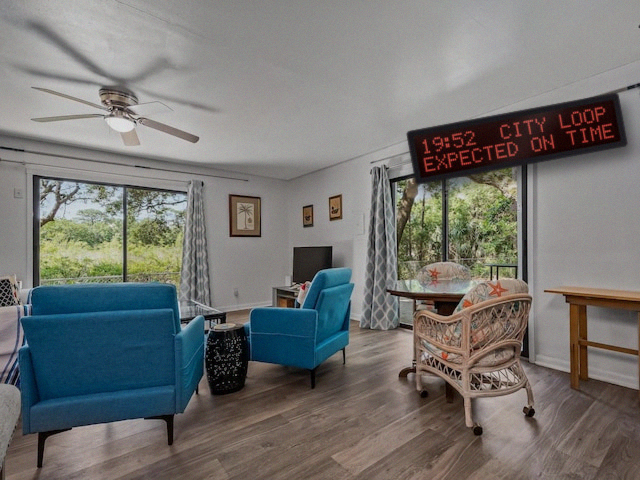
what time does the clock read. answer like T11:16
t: T19:52
